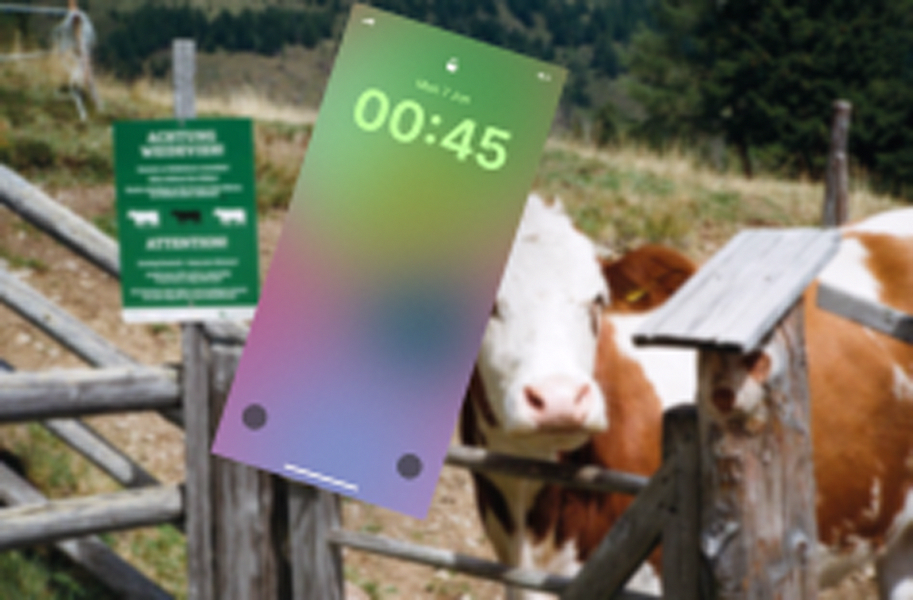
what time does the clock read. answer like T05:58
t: T00:45
